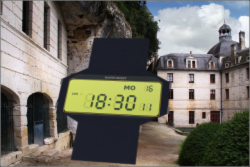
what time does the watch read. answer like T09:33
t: T18:30
